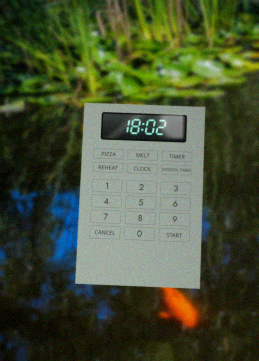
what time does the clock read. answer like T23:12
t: T18:02
